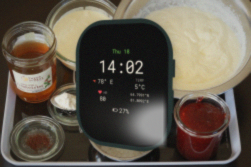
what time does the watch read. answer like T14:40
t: T14:02
